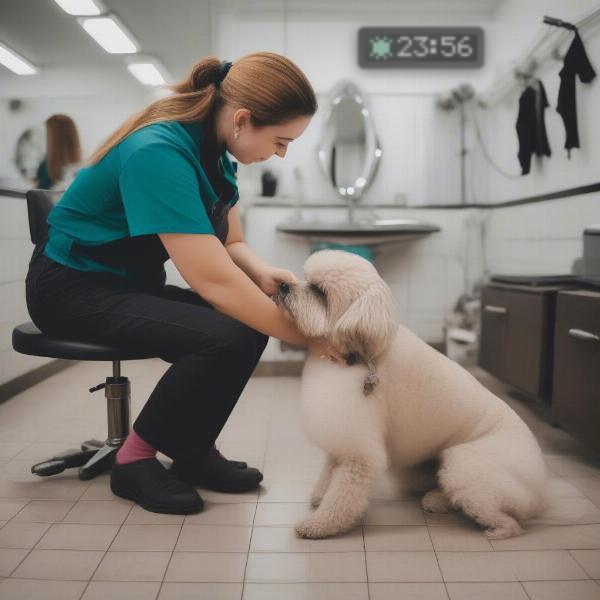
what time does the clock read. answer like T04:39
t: T23:56
